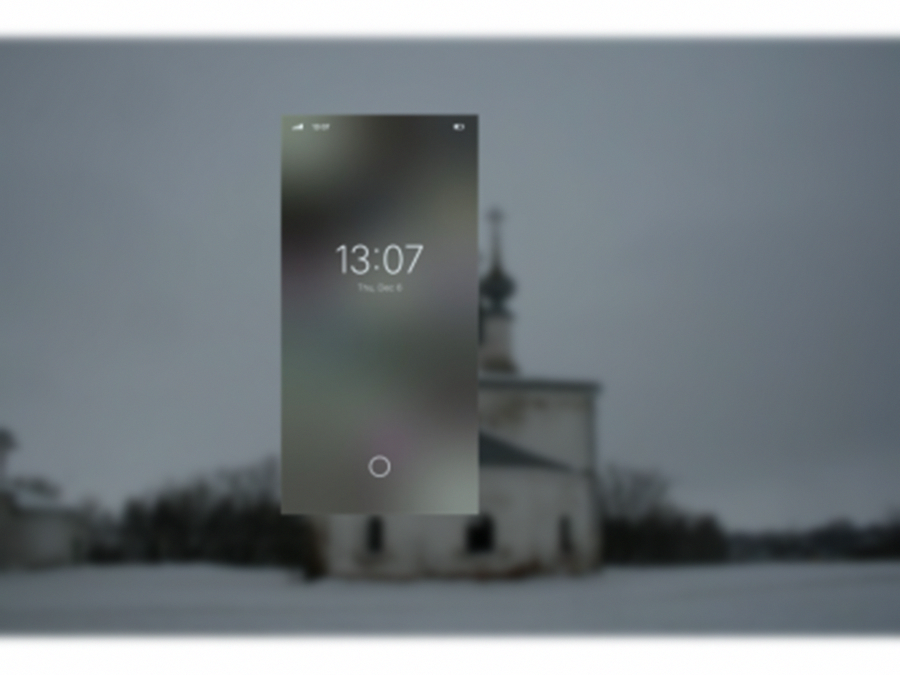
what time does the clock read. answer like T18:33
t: T13:07
